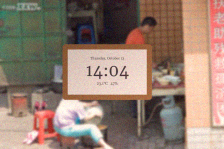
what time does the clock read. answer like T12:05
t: T14:04
